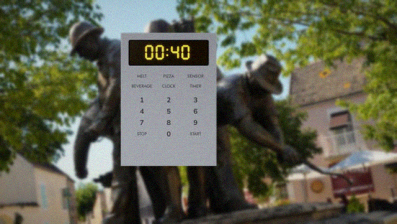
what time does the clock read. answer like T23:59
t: T00:40
